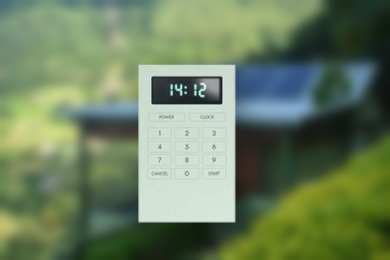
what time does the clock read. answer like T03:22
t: T14:12
